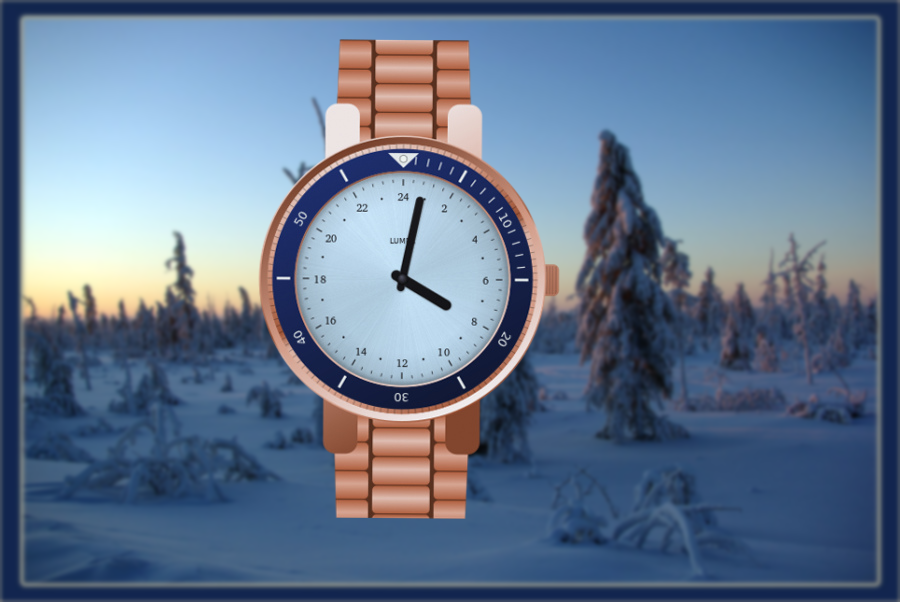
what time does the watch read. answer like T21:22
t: T08:02
